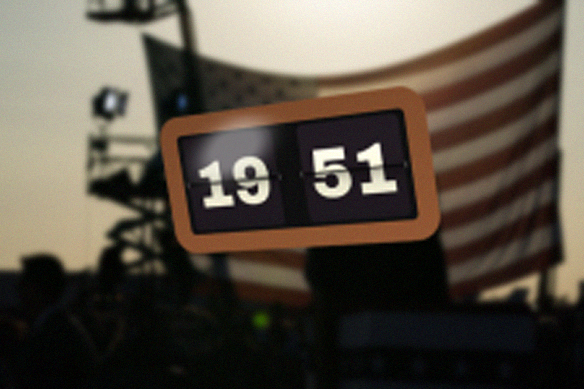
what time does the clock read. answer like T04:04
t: T19:51
